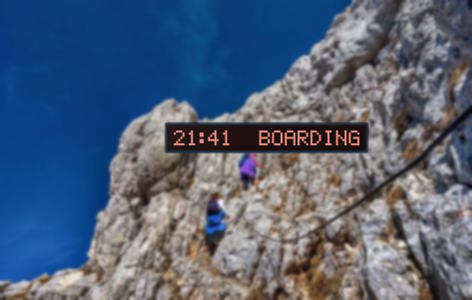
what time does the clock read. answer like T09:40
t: T21:41
